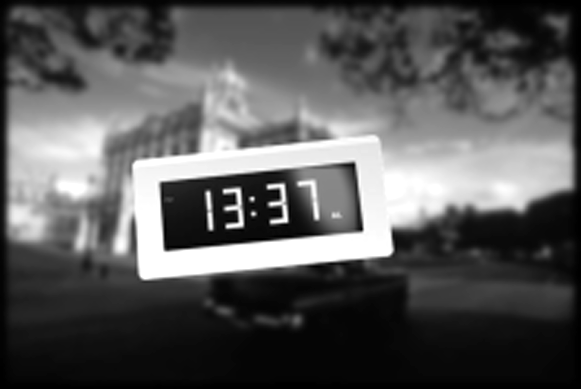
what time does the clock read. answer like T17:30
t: T13:37
